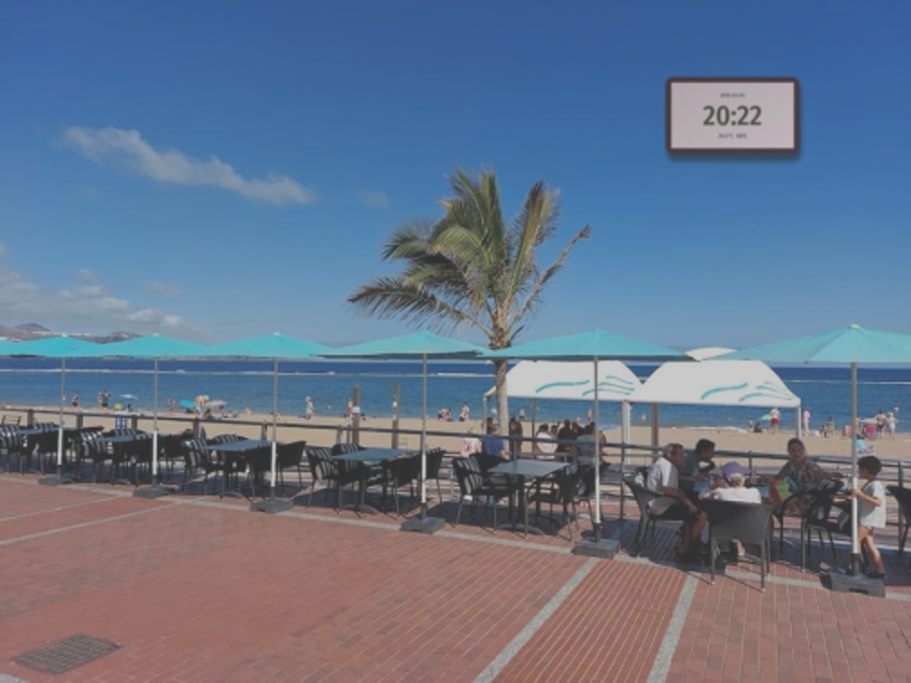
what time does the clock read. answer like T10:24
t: T20:22
